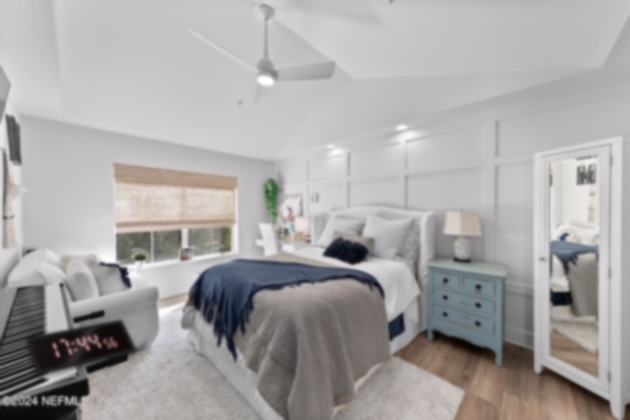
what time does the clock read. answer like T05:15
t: T17:44
